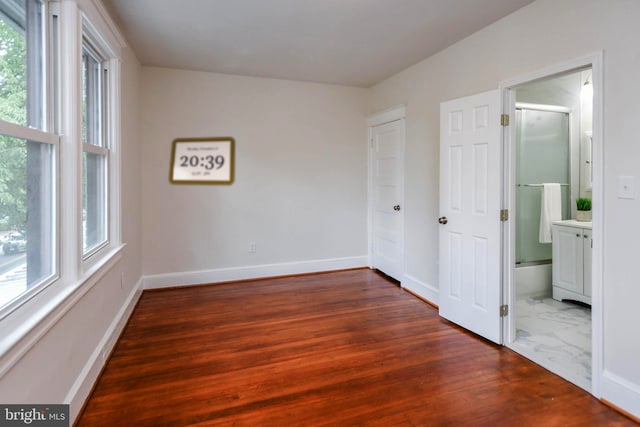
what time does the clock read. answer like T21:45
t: T20:39
